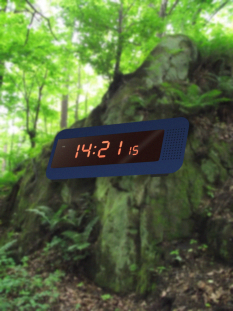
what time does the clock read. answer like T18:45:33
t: T14:21:15
